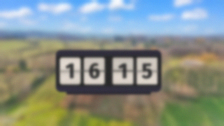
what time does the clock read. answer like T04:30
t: T16:15
